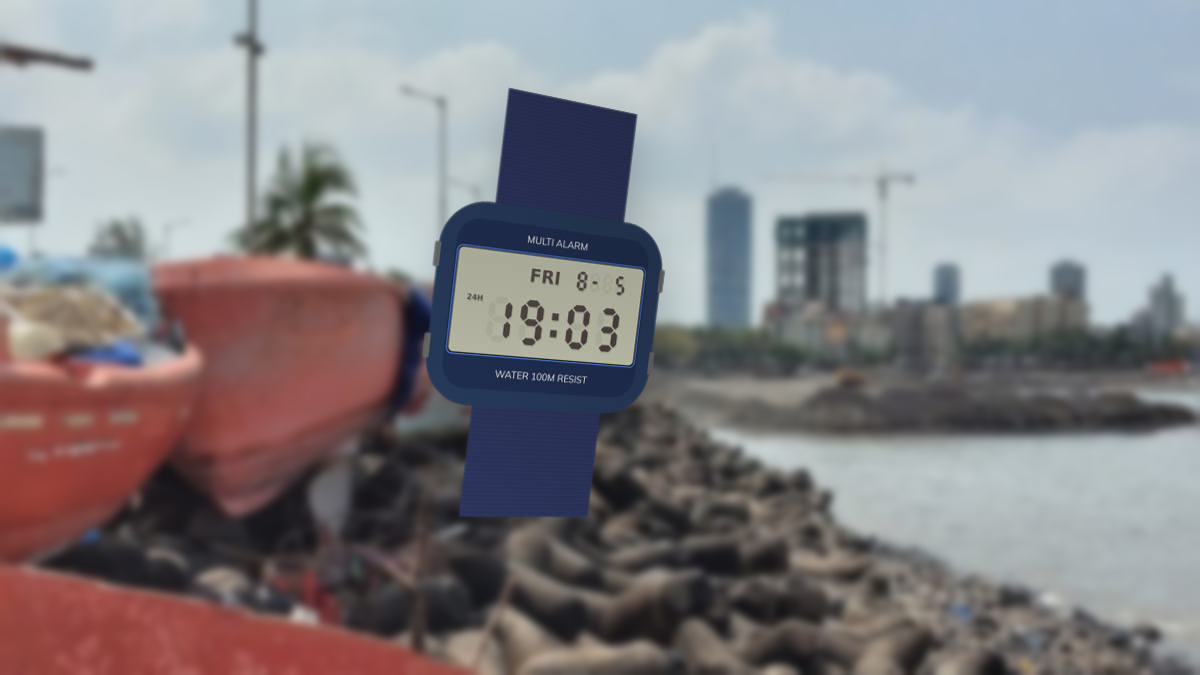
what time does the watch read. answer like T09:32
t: T19:03
